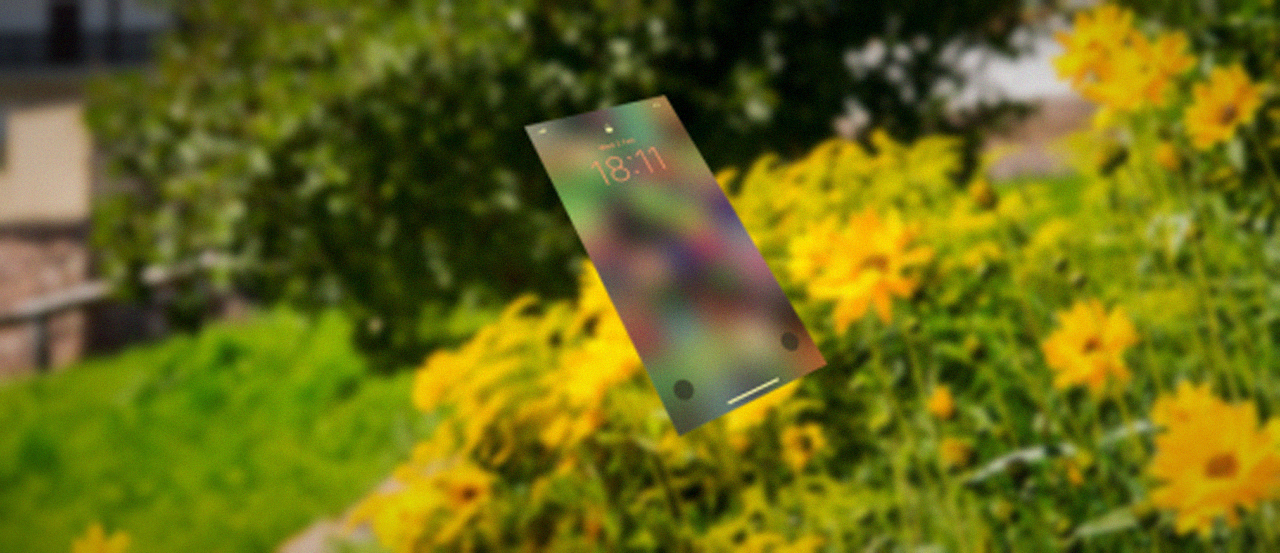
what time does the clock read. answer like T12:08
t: T18:11
